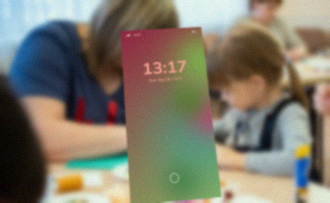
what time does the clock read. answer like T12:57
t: T13:17
